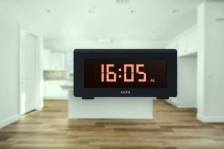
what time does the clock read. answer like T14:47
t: T16:05
